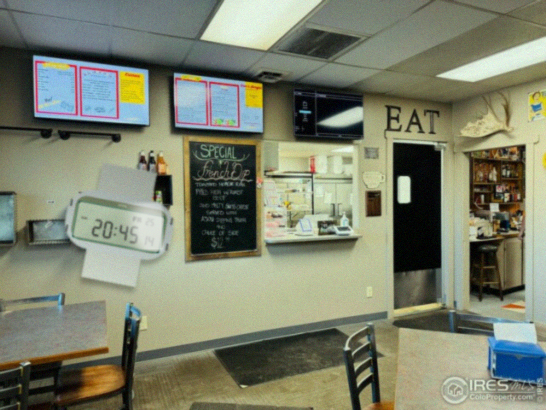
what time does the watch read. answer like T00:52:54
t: T20:45:14
